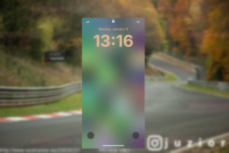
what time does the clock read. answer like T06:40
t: T13:16
